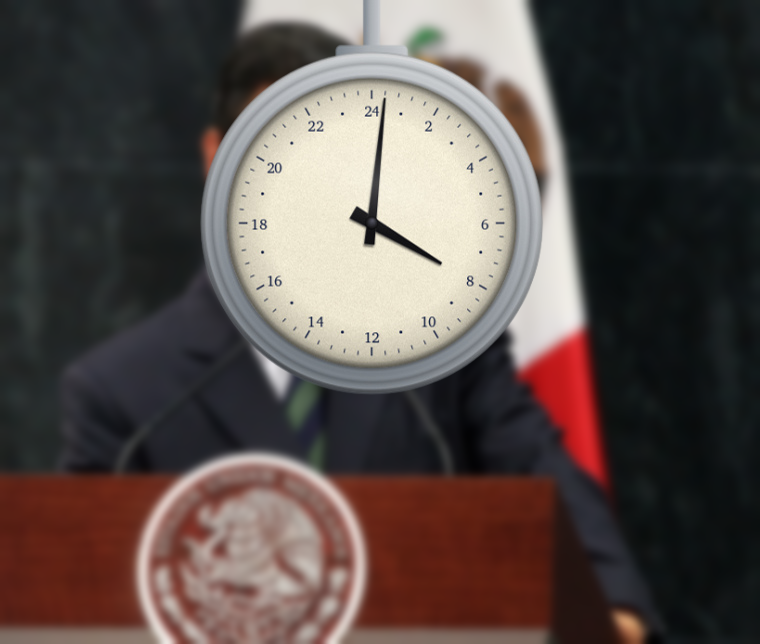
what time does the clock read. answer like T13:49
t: T08:01
